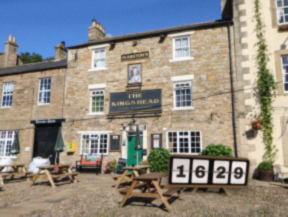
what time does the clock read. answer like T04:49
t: T16:29
